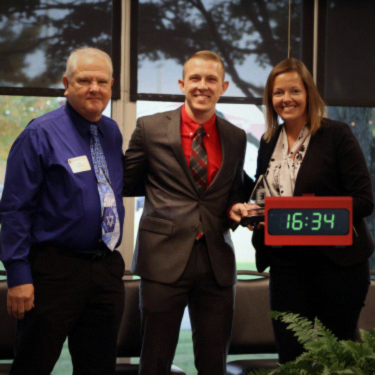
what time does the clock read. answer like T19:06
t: T16:34
